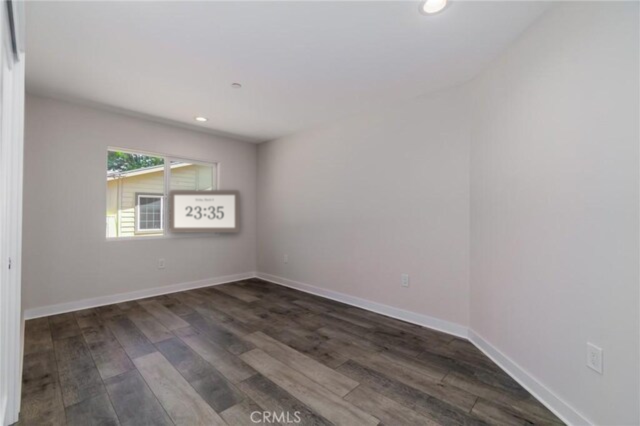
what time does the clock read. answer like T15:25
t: T23:35
